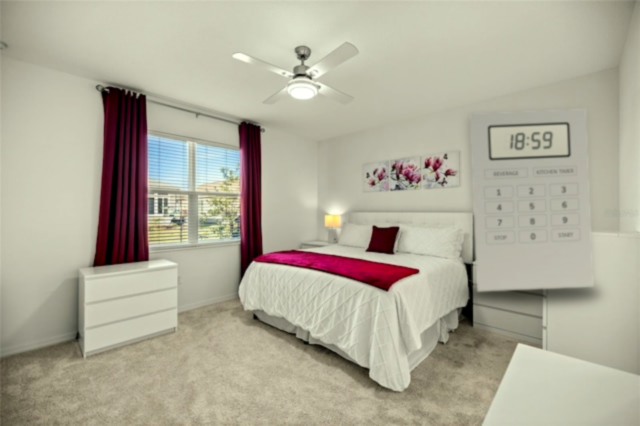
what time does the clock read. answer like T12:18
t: T18:59
